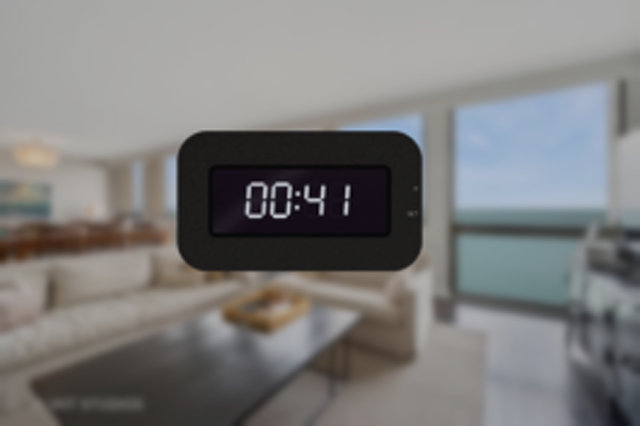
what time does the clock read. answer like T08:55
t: T00:41
